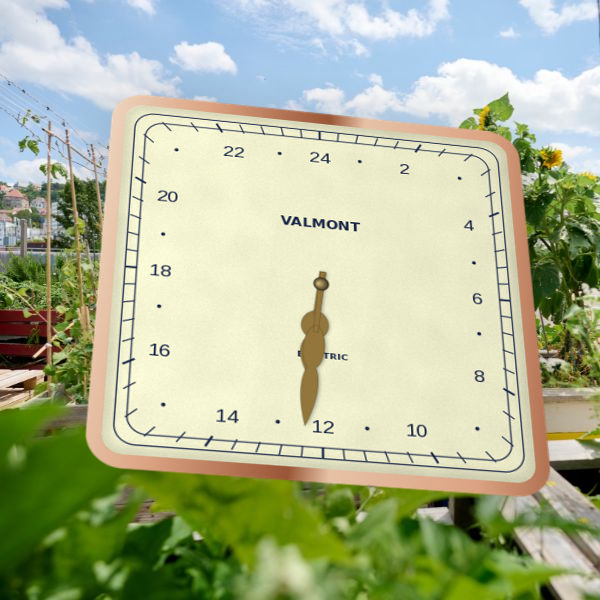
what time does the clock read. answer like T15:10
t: T12:31
